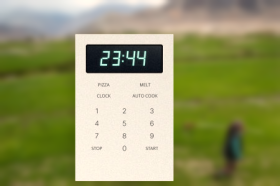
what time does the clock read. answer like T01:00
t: T23:44
